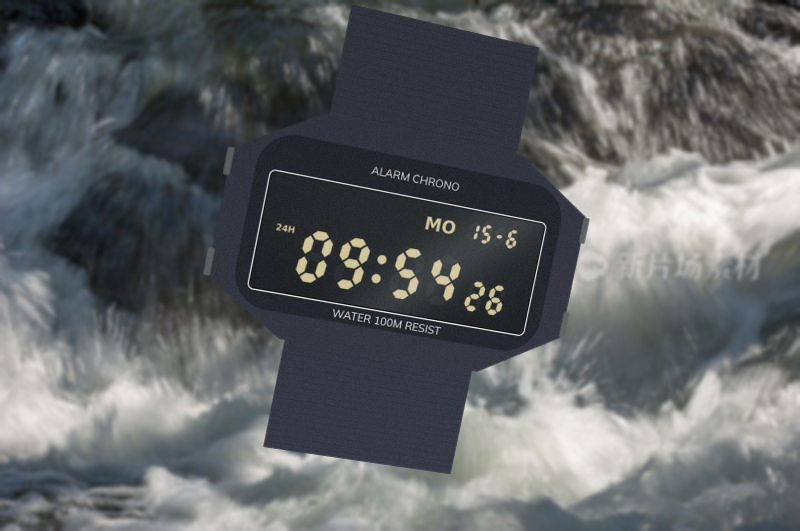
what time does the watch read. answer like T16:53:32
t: T09:54:26
